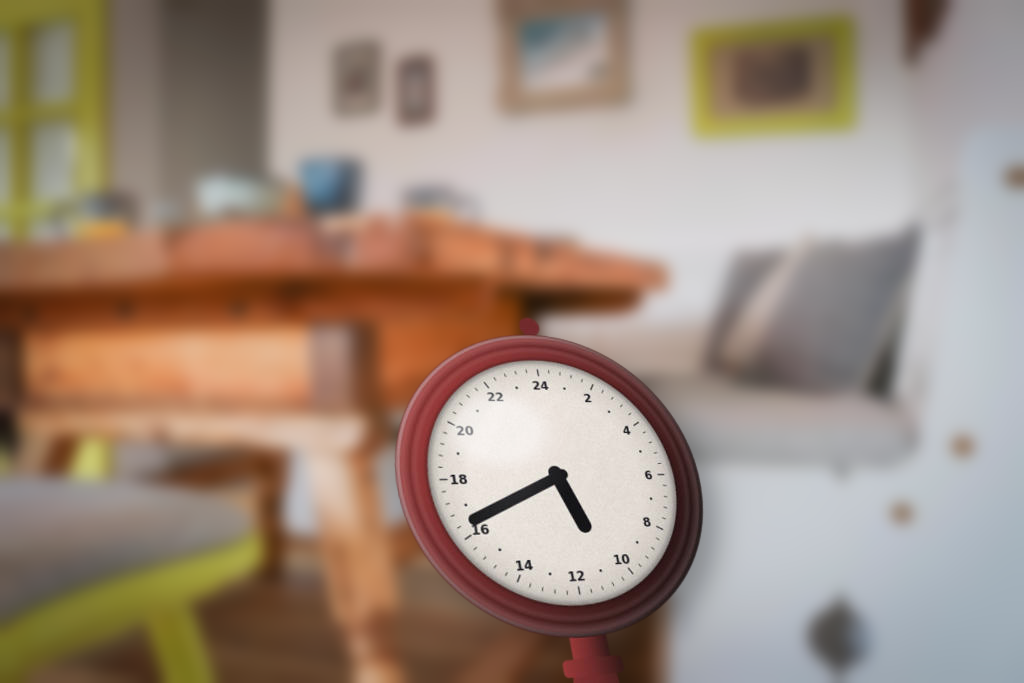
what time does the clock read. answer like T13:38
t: T10:41
